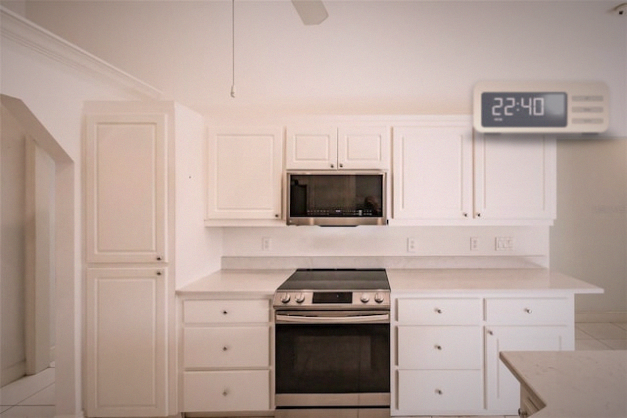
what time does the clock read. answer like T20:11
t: T22:40
